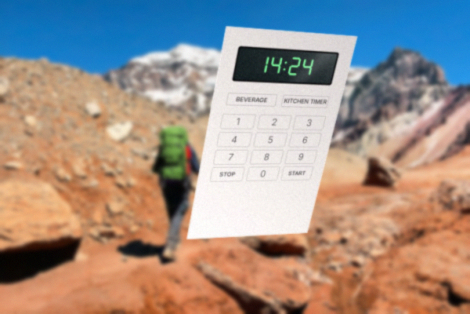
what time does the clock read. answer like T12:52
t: T14:24
